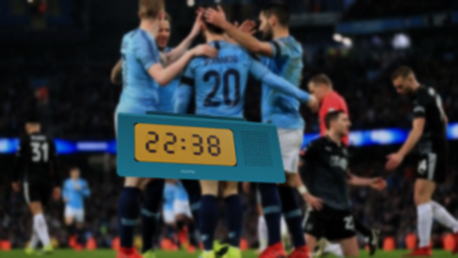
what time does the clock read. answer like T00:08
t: T22:38
